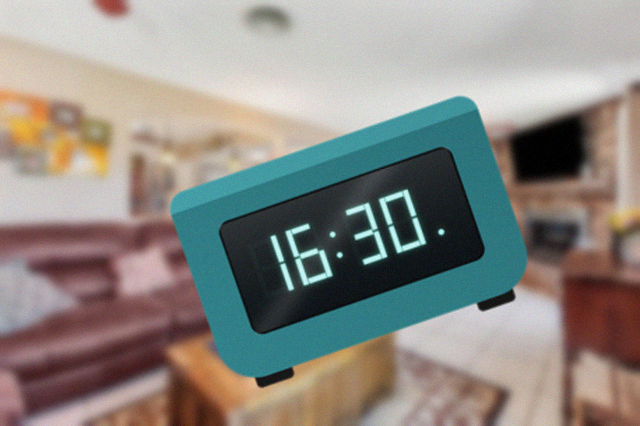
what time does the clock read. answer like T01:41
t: T16:30
